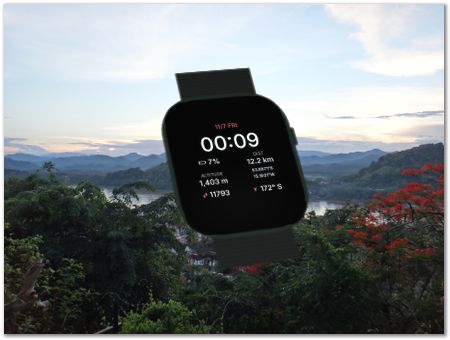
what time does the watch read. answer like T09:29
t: T00:09
